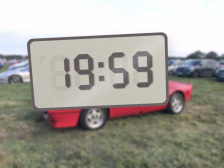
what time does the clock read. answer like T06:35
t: T19:59
